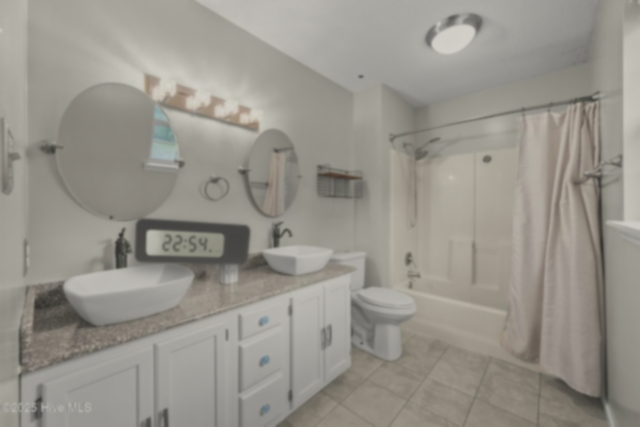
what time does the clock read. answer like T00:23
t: T22:54
